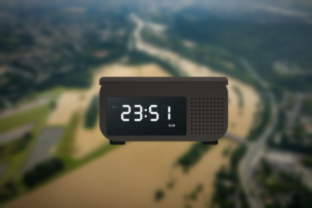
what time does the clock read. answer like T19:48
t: T23:51
